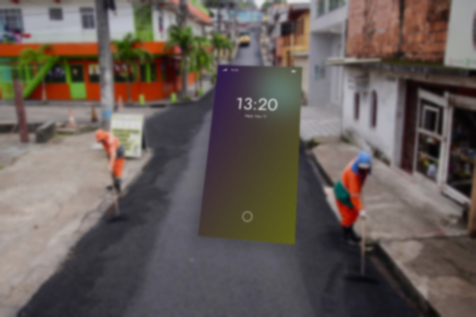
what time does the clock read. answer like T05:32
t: T13:20
